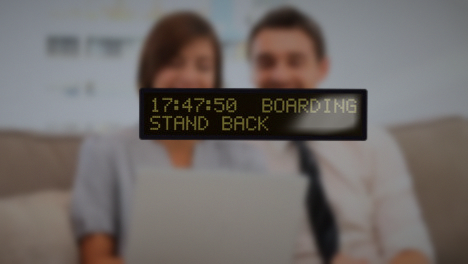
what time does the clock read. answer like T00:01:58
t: T17:47:50
